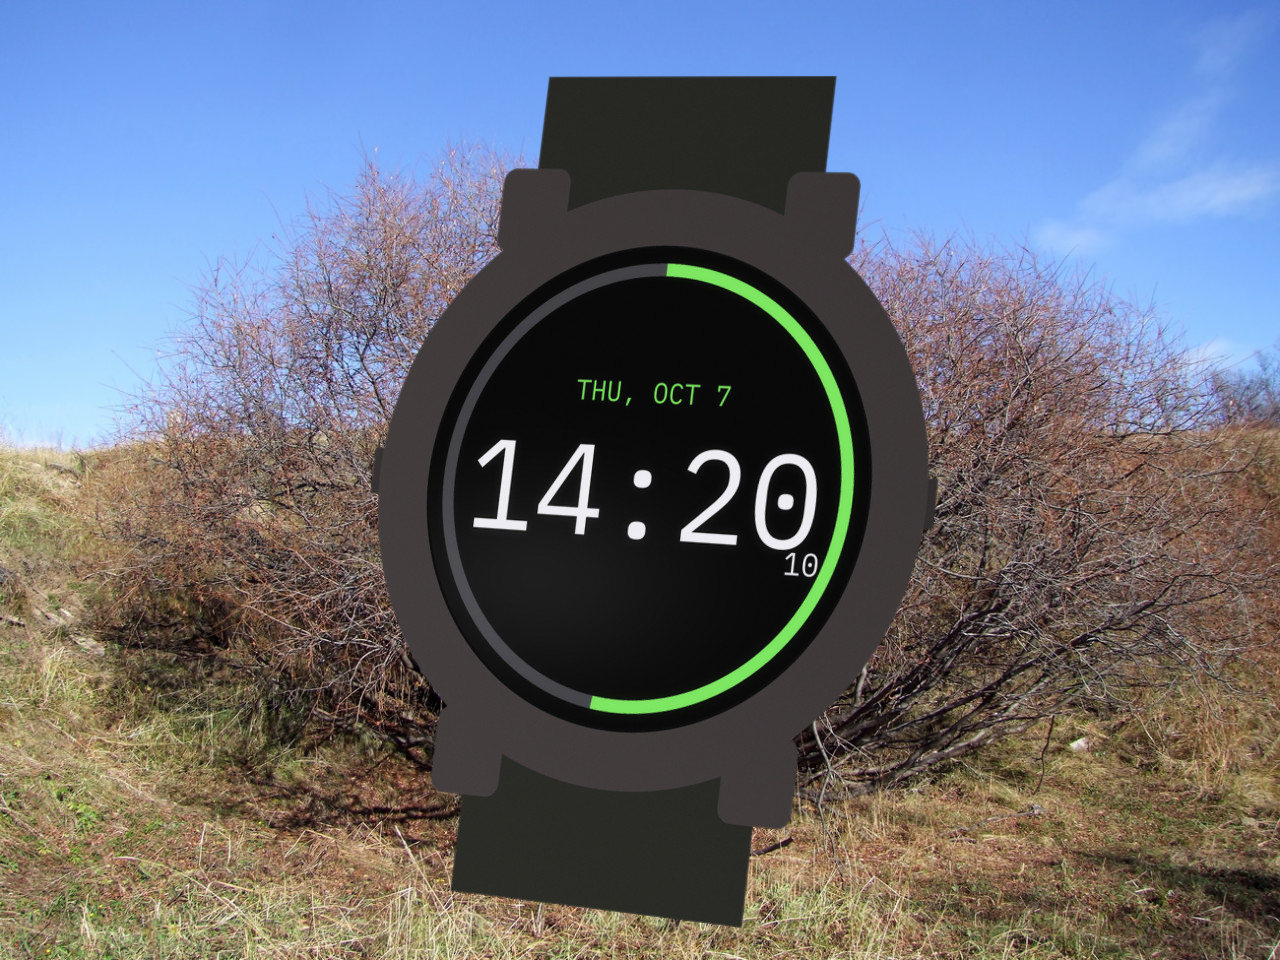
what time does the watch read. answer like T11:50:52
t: T14:20:10
